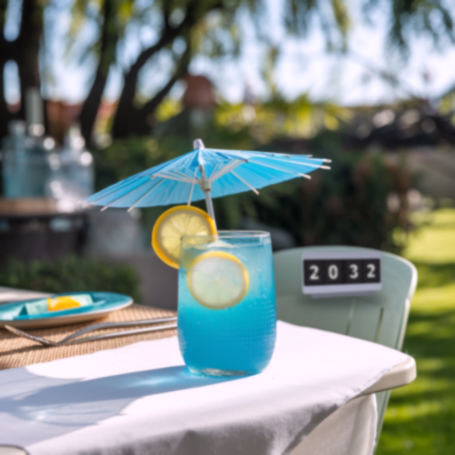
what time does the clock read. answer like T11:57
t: T20:32
